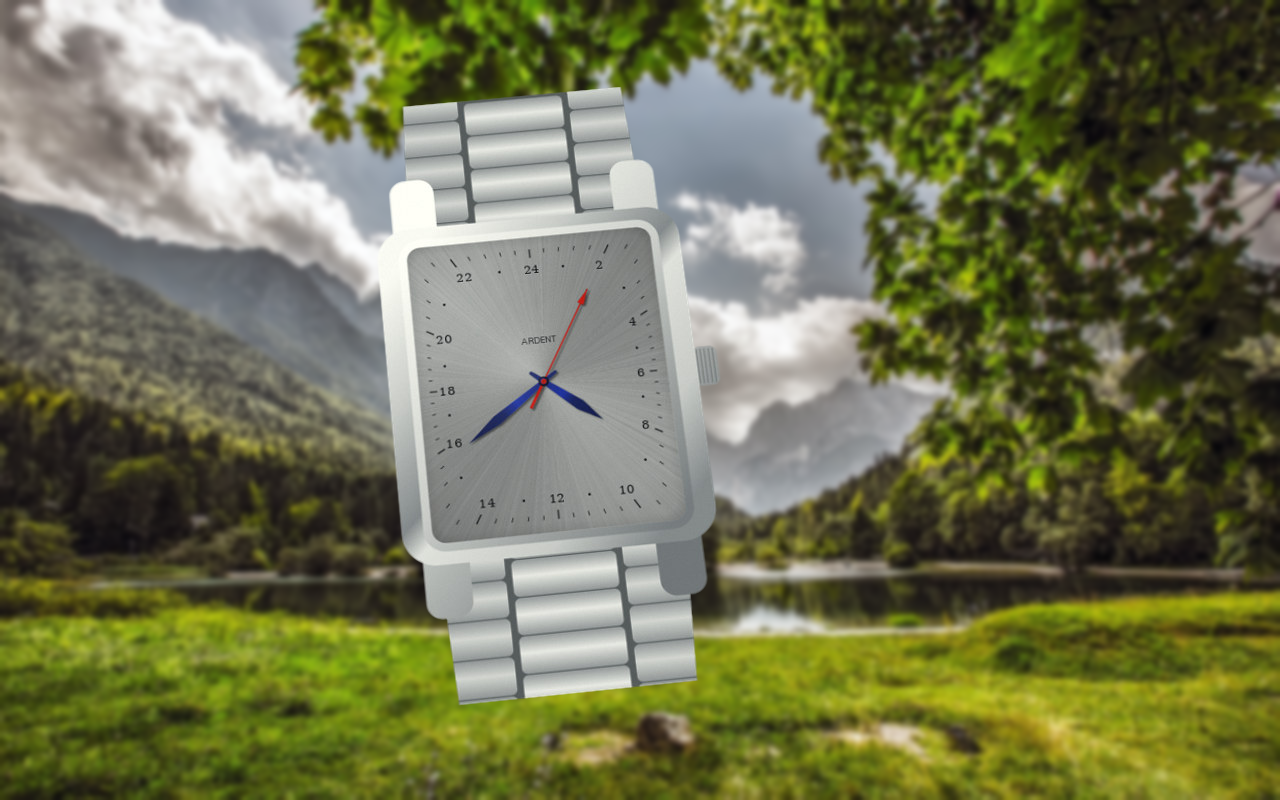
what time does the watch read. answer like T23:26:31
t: T08:39:05
